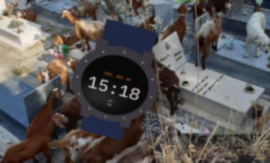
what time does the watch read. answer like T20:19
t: T15:18
